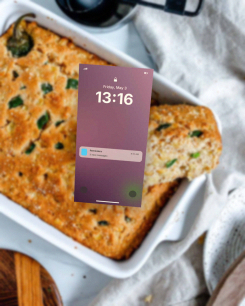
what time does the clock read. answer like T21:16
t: T13:16
